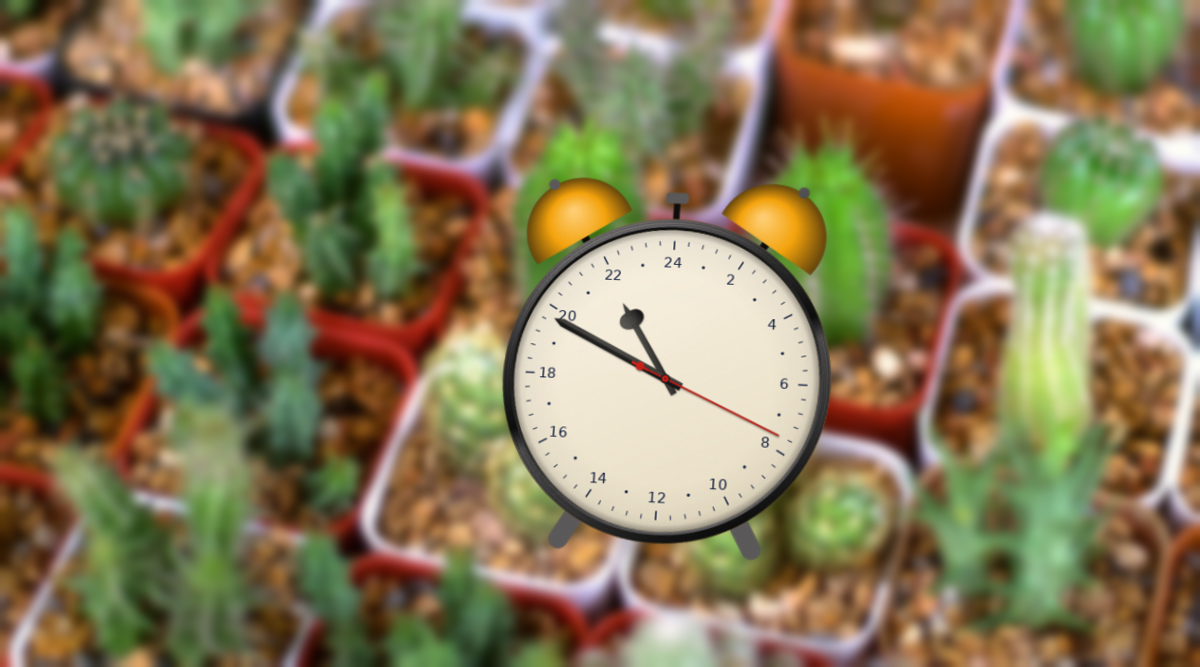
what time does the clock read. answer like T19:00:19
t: T21:49:19
